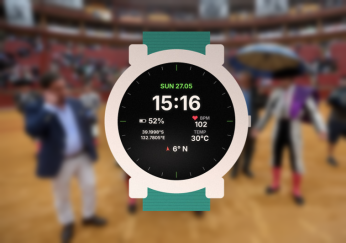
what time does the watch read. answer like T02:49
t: T15:16
